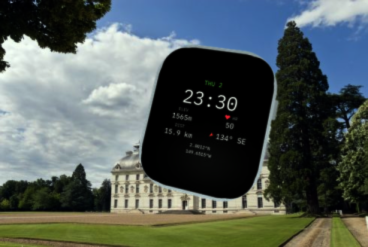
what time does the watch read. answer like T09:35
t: T23:30
